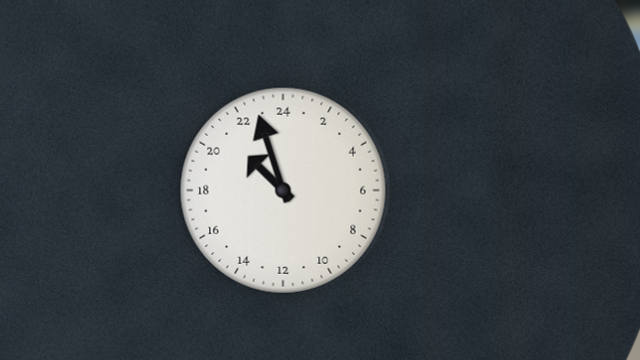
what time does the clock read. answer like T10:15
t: T20:57
